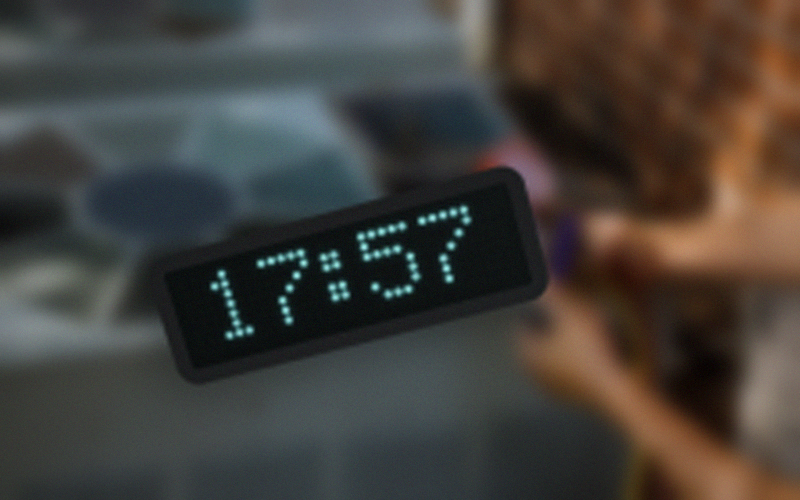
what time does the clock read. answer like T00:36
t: T17:57
